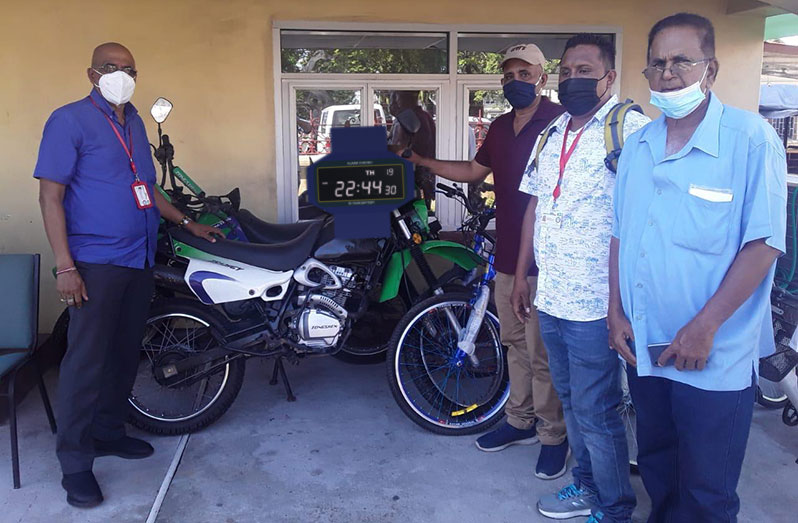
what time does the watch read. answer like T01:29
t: T22:44
